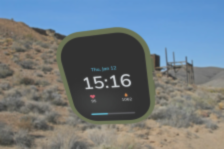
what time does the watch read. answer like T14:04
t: T15:16
